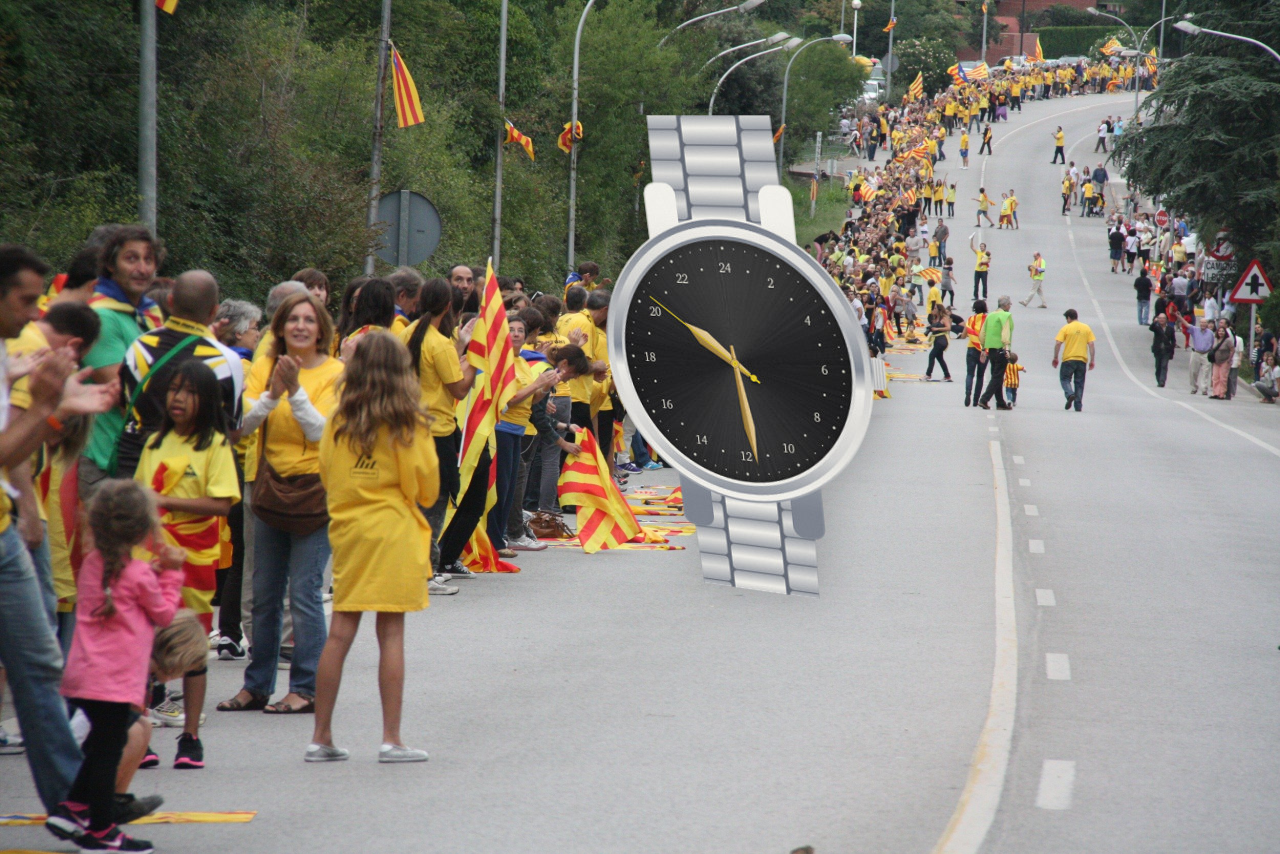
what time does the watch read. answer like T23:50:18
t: T20:28:51
